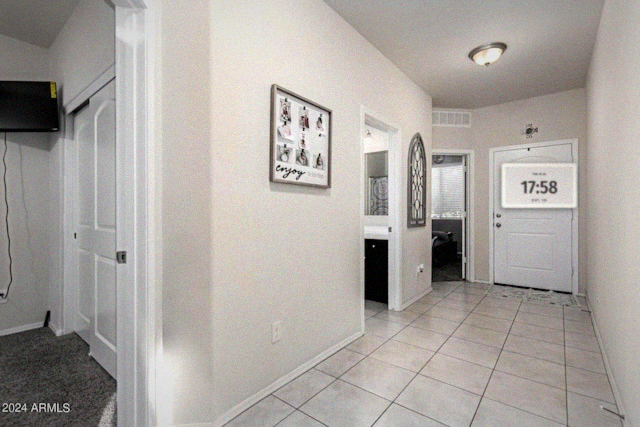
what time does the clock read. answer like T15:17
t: T17:58
